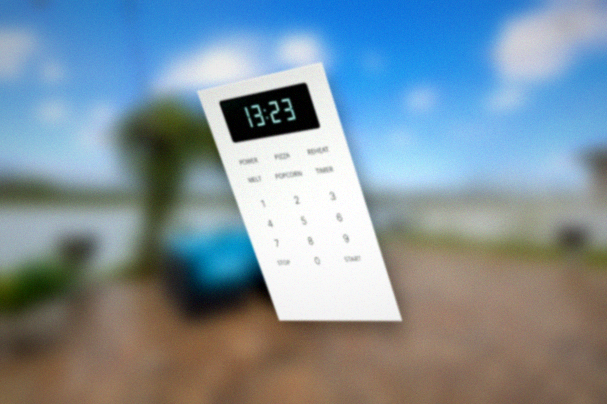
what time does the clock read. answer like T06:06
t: T13:23
